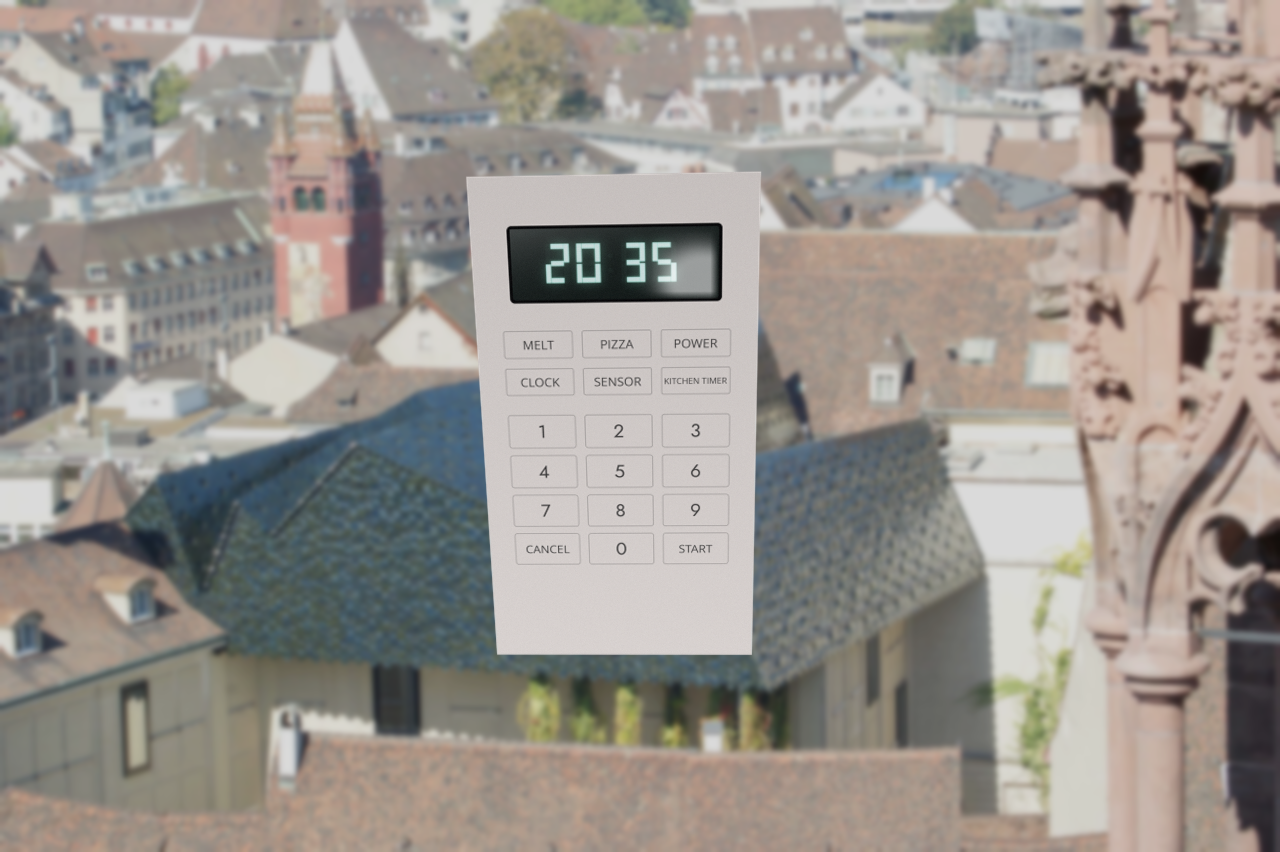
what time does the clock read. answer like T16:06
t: T20:35
